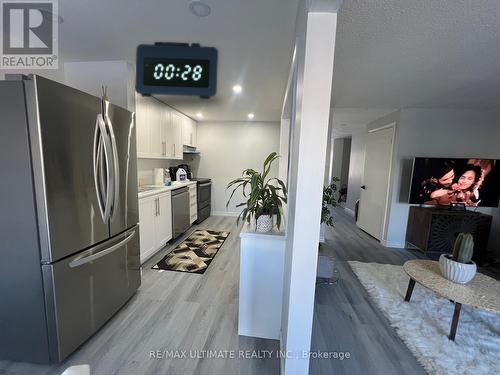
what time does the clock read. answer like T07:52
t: T00:28
